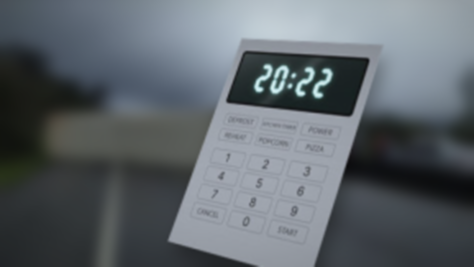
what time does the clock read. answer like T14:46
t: T20:22
